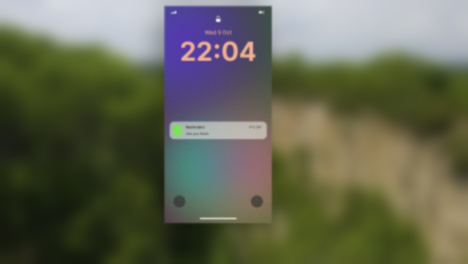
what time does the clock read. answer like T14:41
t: T22:04
